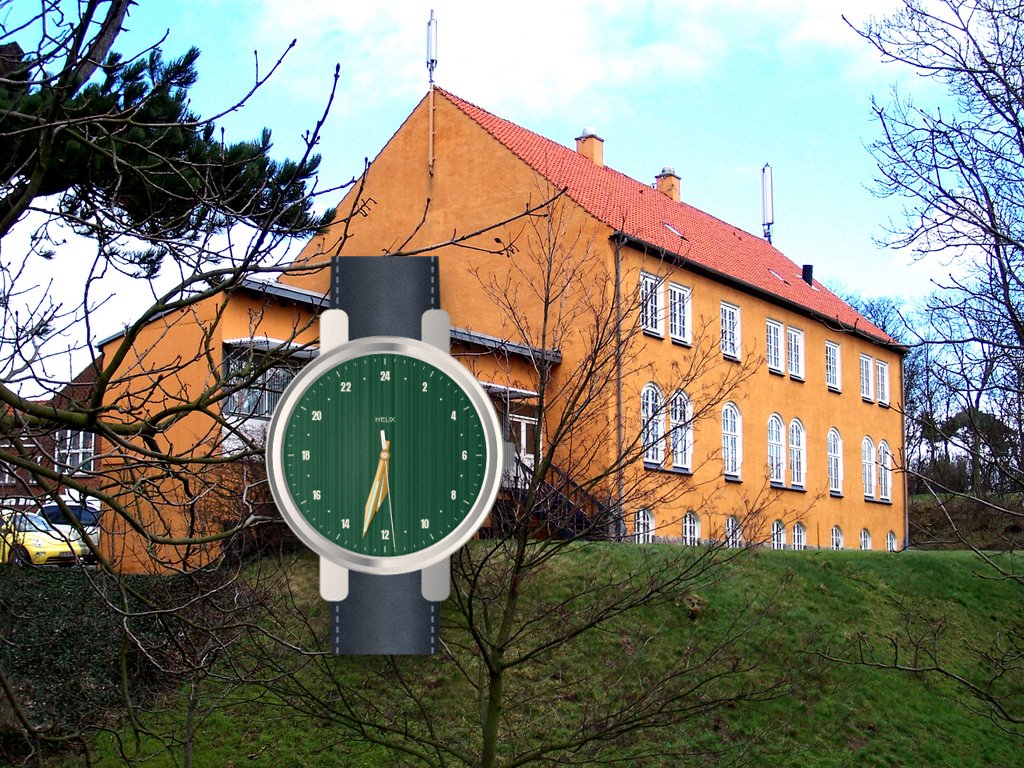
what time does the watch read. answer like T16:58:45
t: T12:32:29
